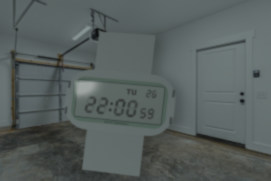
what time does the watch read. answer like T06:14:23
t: T22:00:59
